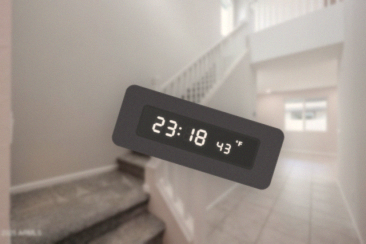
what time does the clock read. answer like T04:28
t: T23:18
